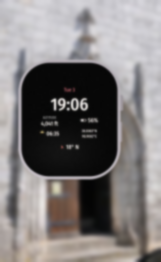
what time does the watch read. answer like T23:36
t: T19:06
